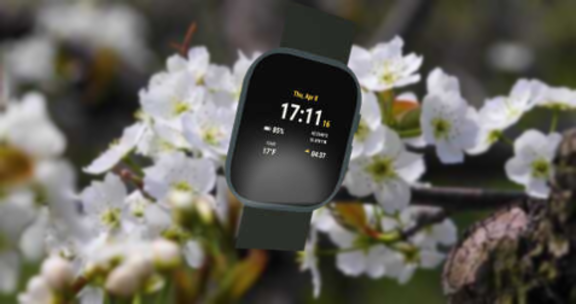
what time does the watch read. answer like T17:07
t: T17:11
